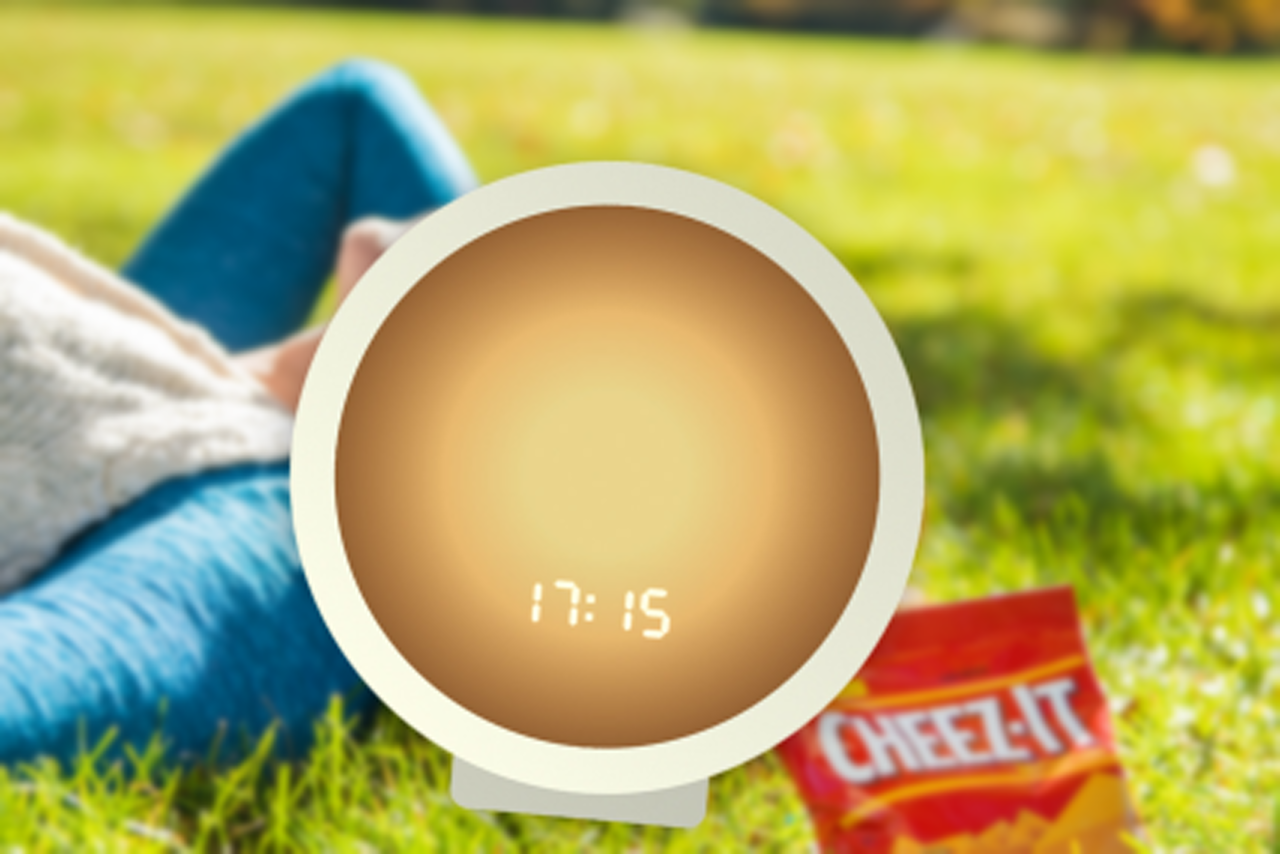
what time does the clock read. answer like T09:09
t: T17:15
